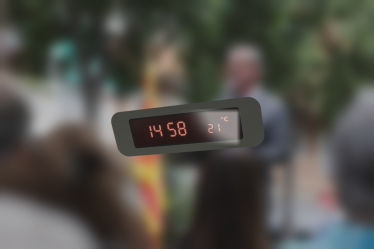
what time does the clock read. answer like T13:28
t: T14:58
